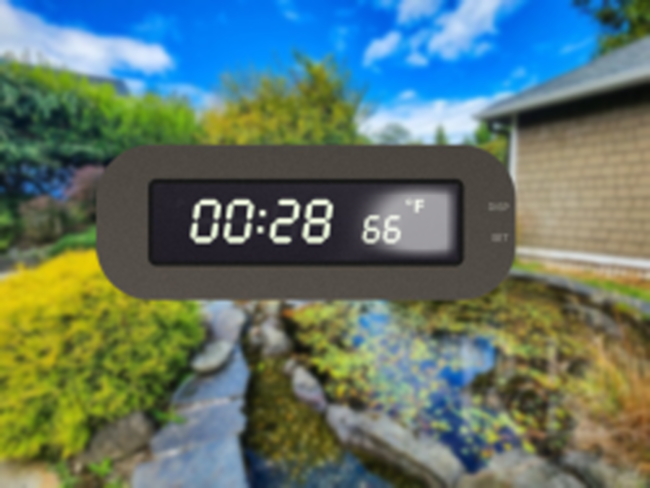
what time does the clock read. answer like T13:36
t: T00:28
